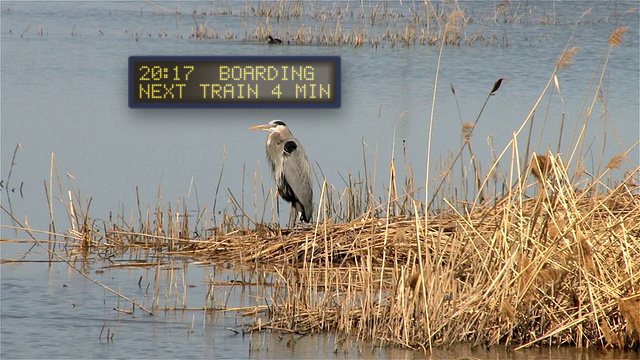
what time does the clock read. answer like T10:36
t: T20:17
